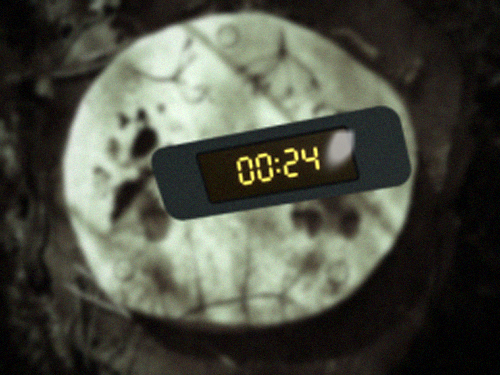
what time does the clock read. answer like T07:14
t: T00:24
